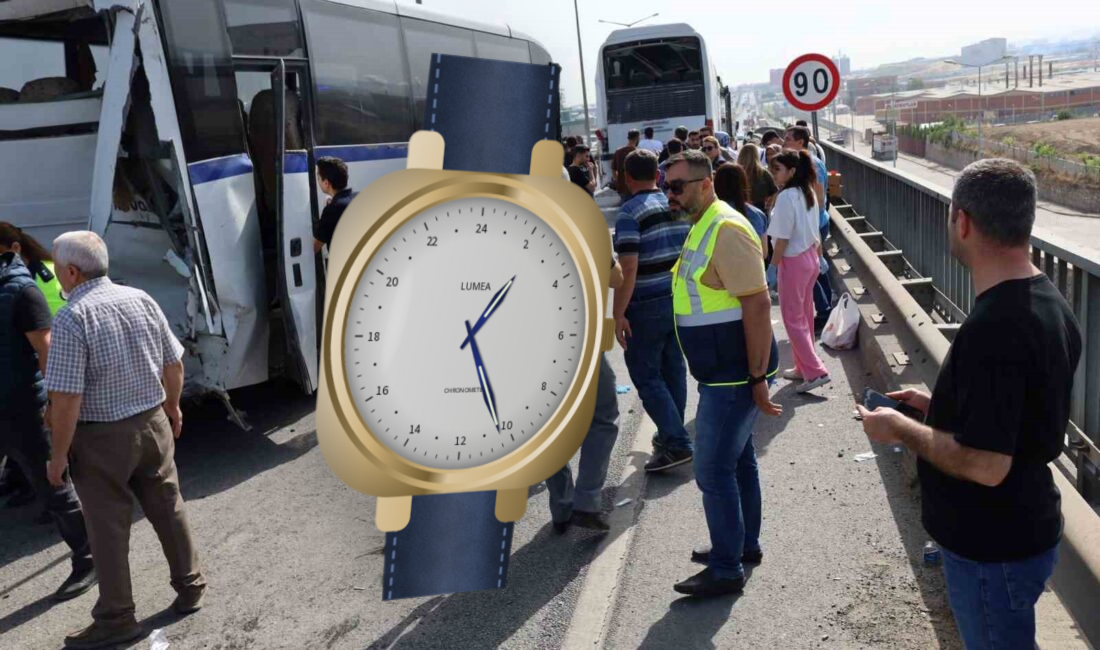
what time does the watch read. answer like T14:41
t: T02:26
